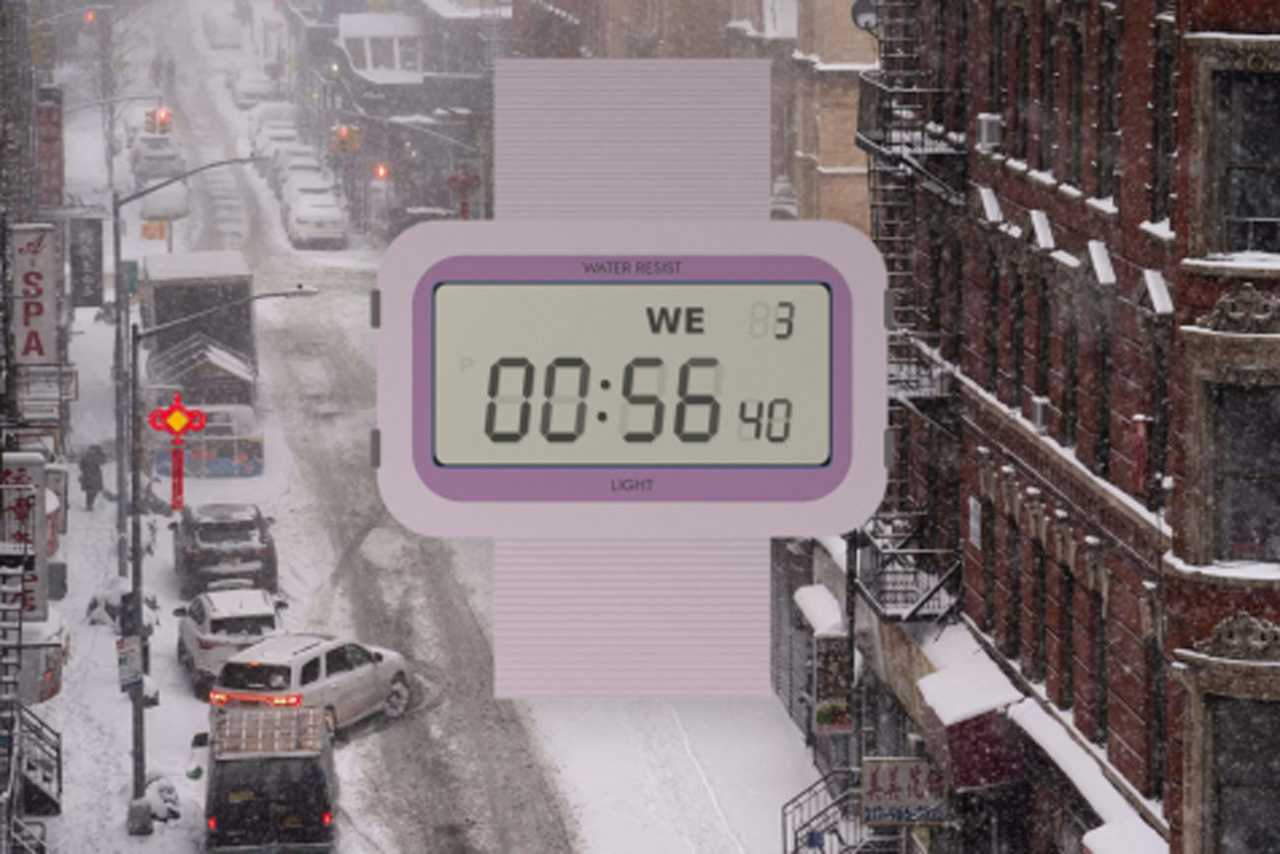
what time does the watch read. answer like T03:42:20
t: T00:56:40
